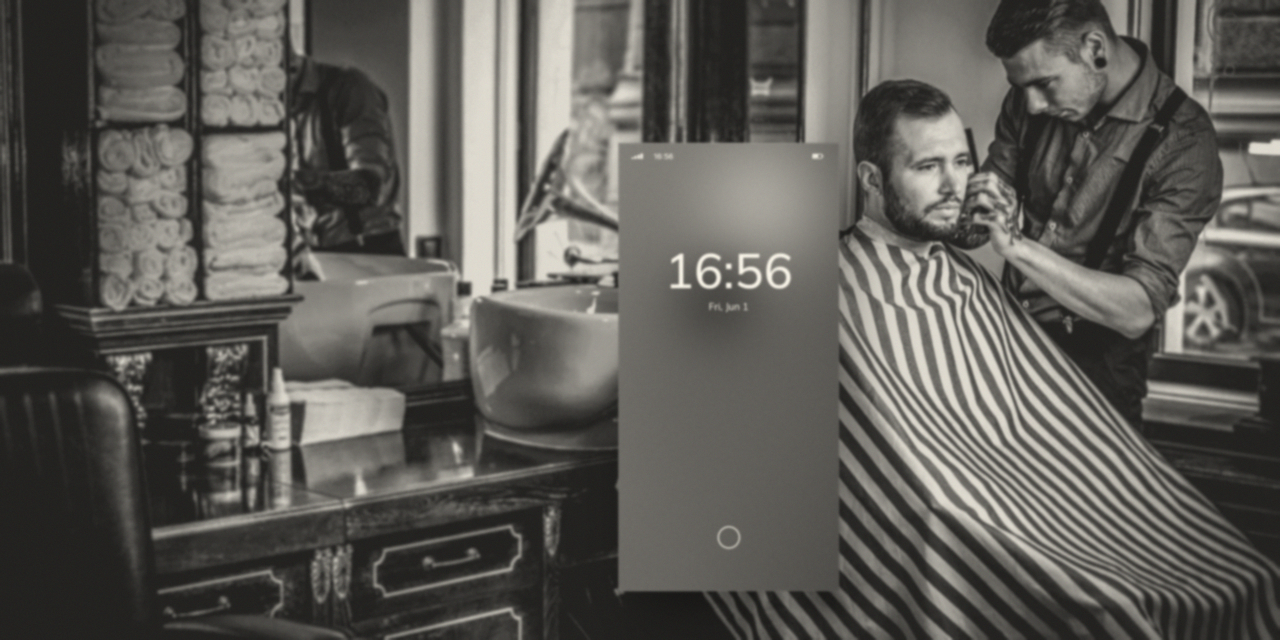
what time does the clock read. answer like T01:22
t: T16:56
